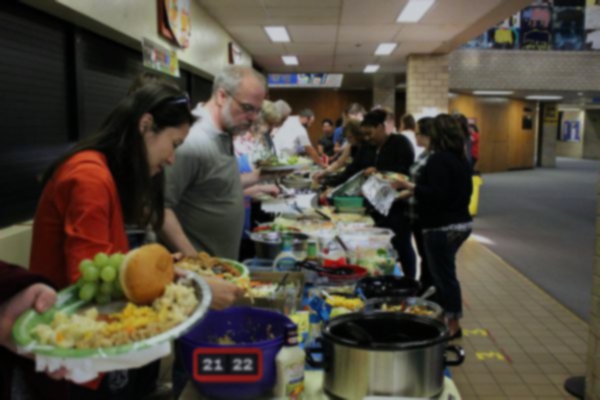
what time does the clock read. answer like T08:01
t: T21:22
